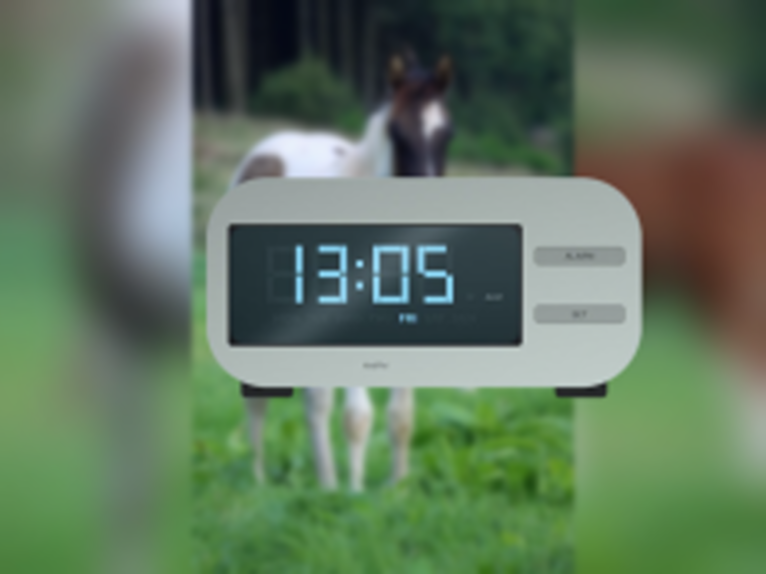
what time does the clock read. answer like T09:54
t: T13:05
